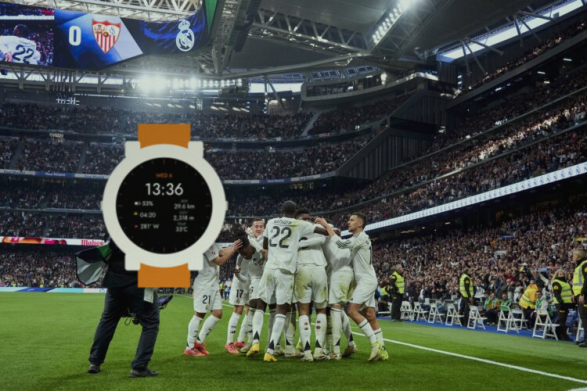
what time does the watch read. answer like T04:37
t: T13:36
